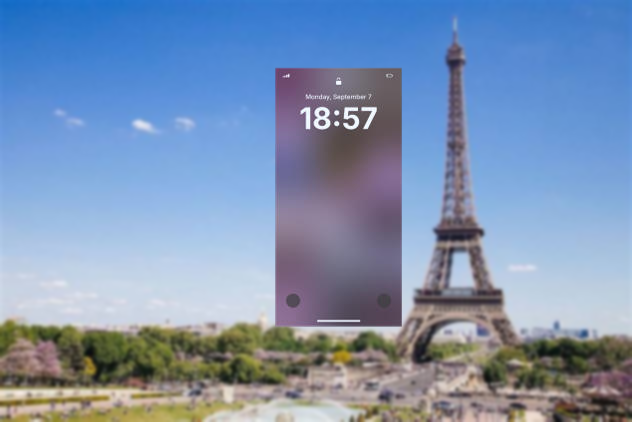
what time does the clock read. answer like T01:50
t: T18:57
